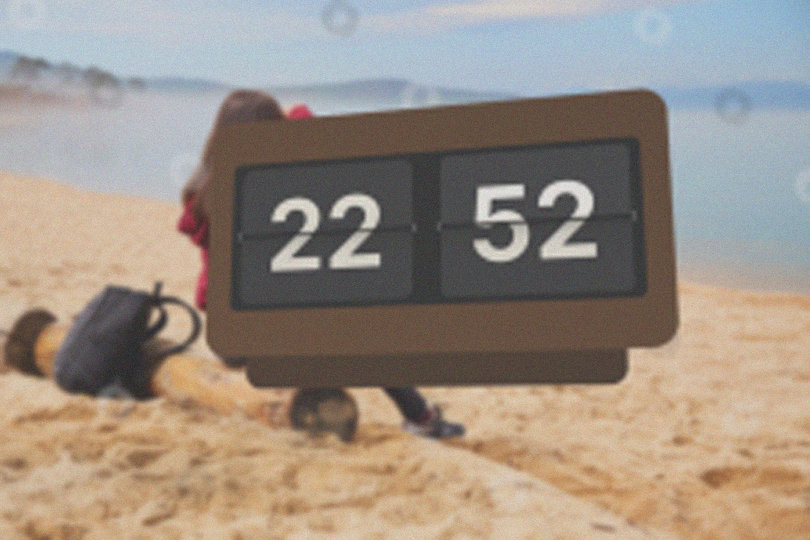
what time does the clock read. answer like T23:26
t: T22:52
